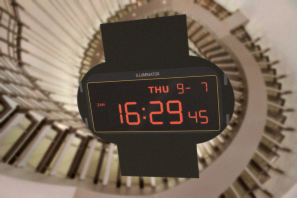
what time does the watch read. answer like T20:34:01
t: T16:29:45
